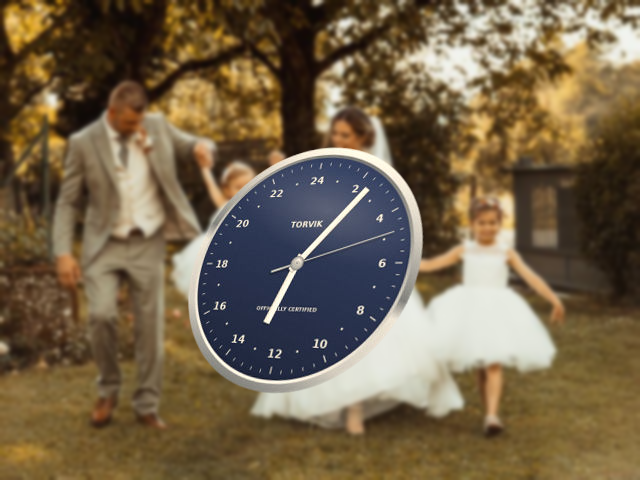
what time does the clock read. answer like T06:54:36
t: T13:06:12
